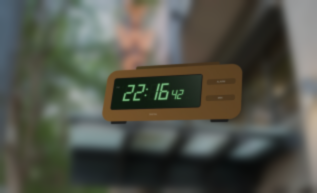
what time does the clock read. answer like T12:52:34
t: T22:16:42
